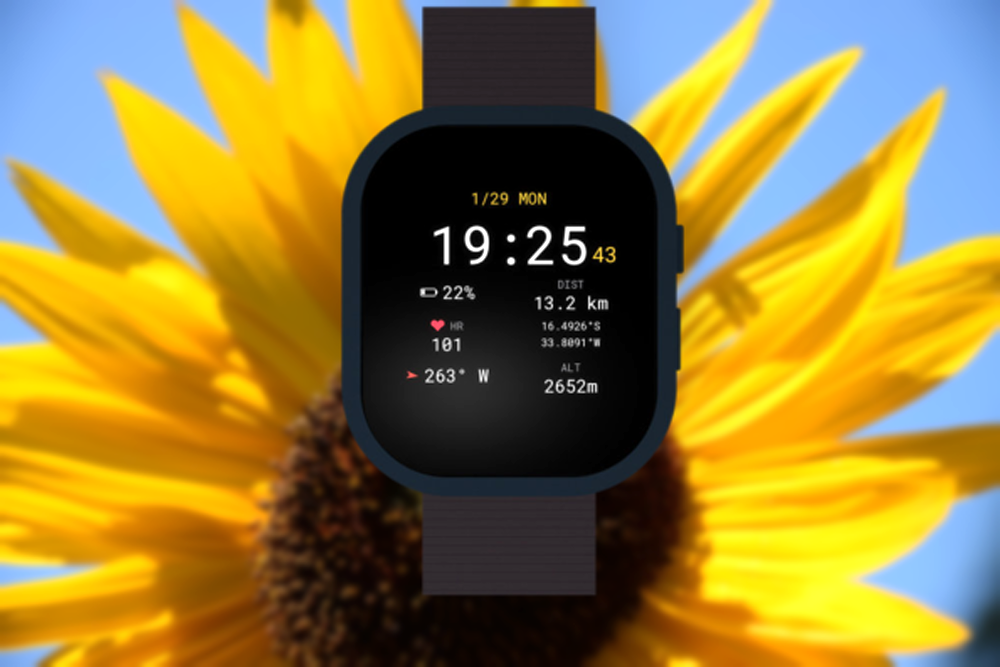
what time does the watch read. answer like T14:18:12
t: T19:25:43
